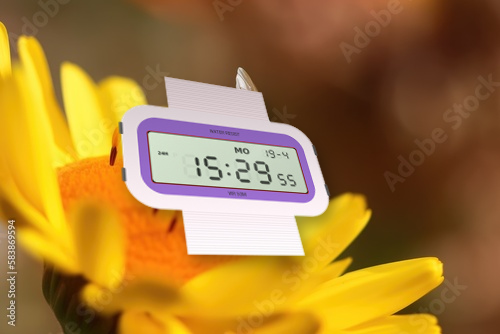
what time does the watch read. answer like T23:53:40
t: T15:29:55
